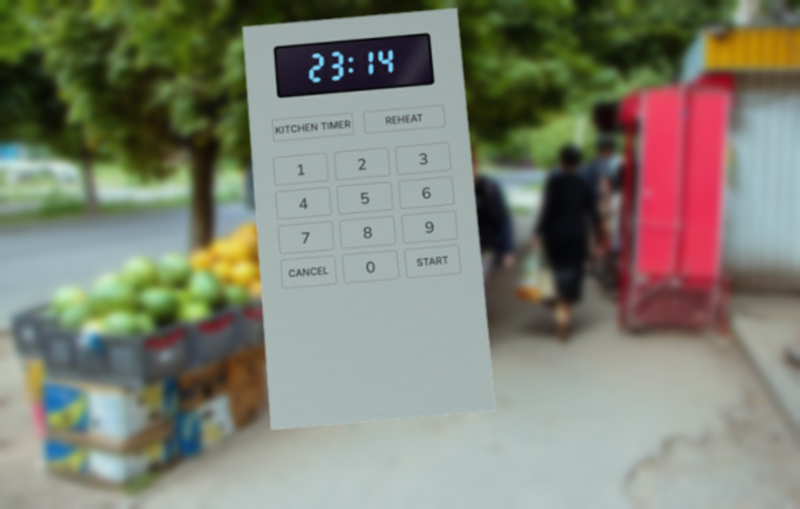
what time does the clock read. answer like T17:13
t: T23:14
